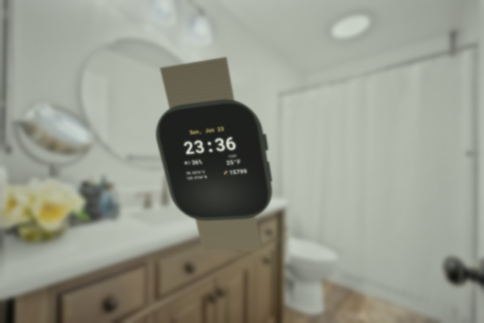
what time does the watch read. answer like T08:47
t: T23:36
